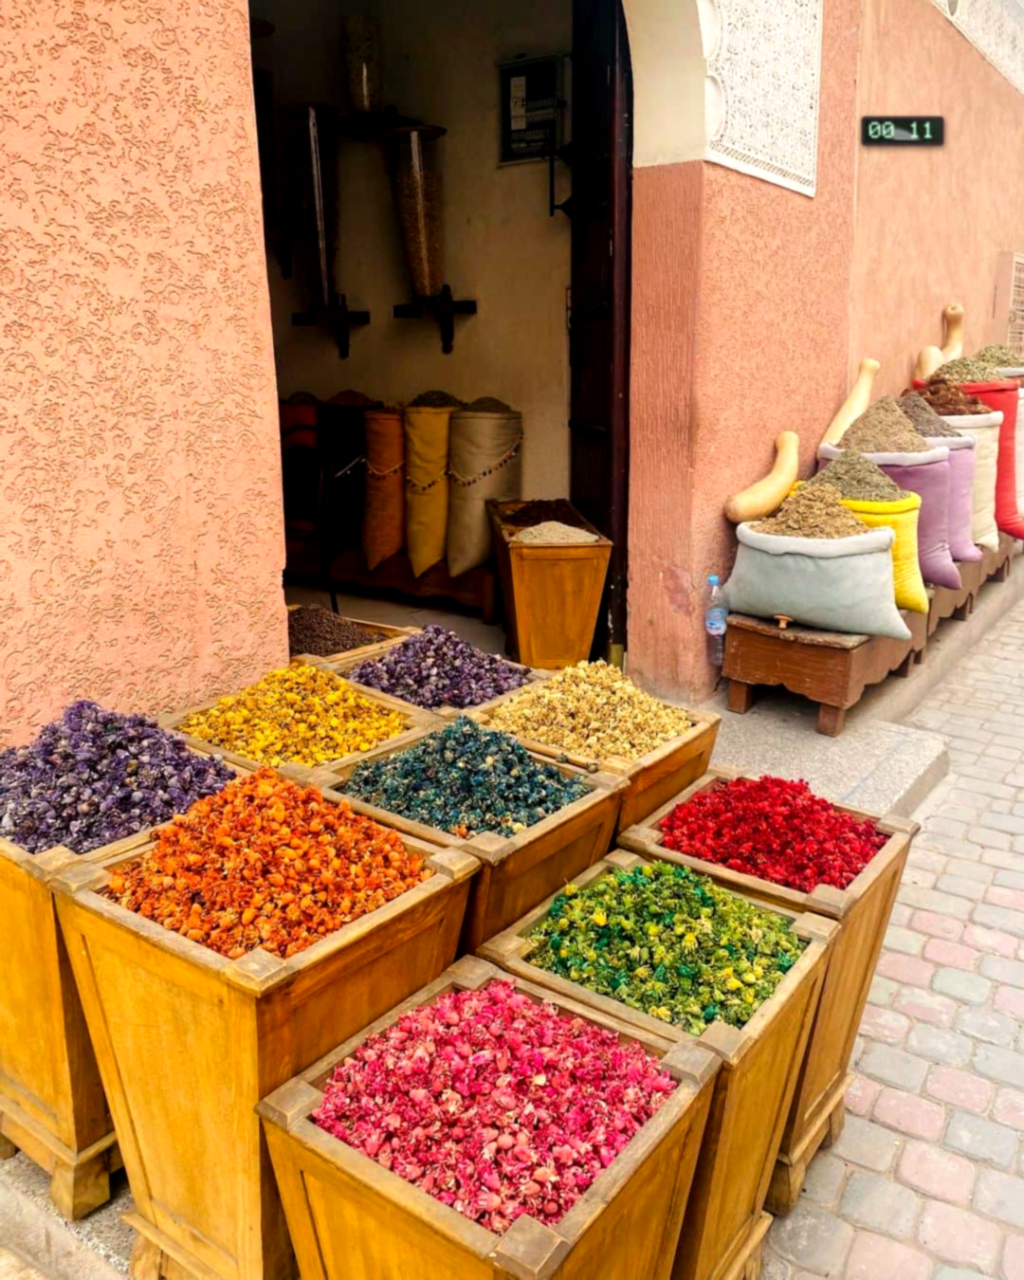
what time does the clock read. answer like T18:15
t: T00:11
